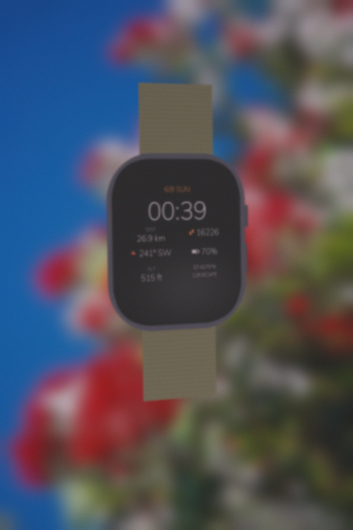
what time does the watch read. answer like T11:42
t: T00:39
